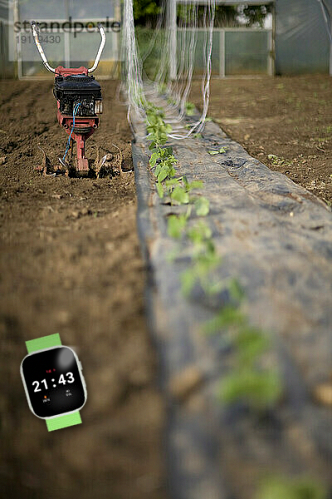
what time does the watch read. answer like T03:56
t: T21:43
